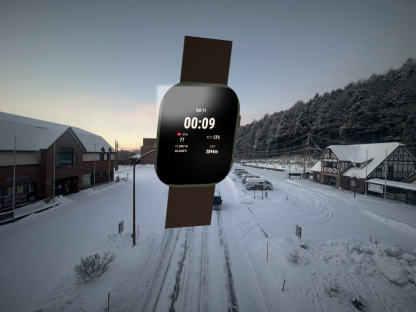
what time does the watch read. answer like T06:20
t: T00:09
